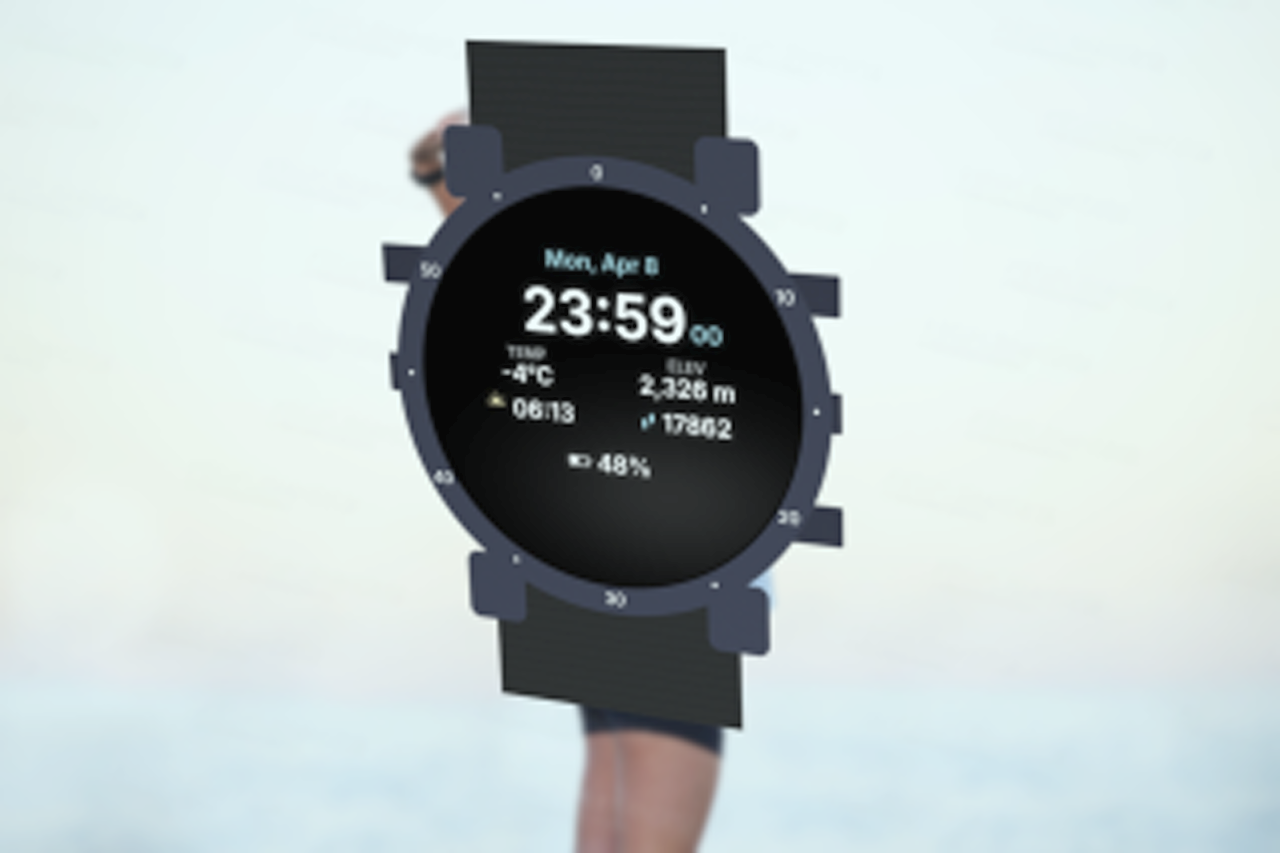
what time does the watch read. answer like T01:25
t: T23:59
